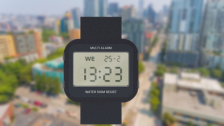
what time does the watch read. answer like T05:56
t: T13:23
